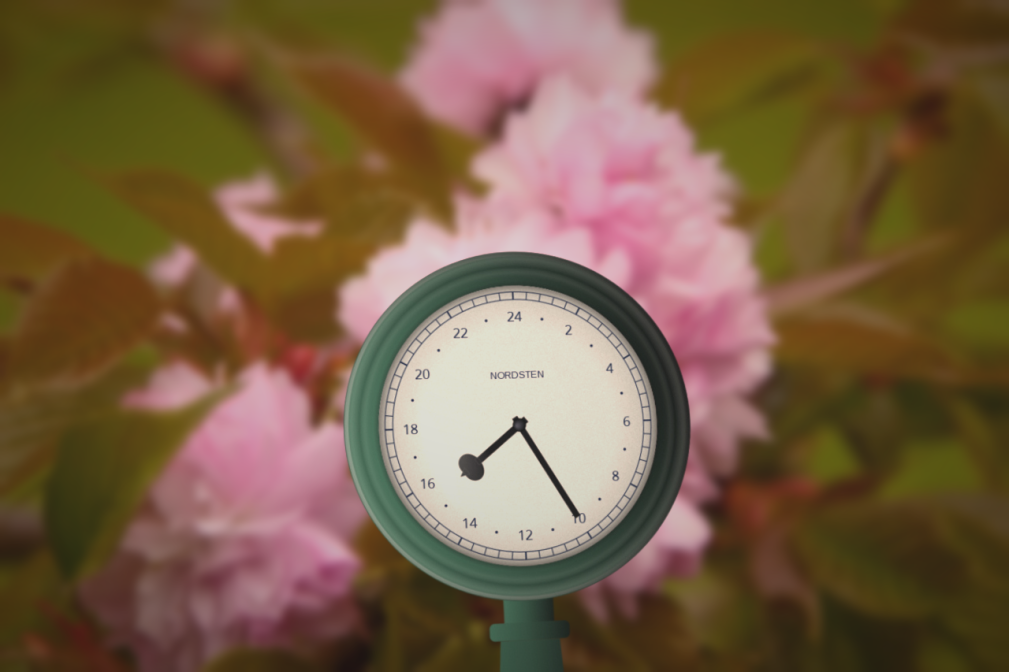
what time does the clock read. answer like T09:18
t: T15:25
